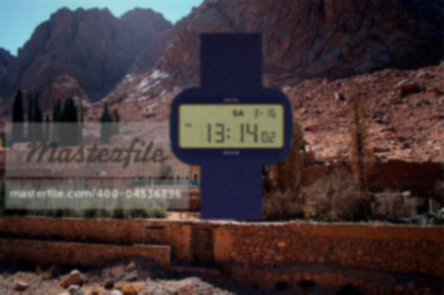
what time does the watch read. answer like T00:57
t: T13:14
